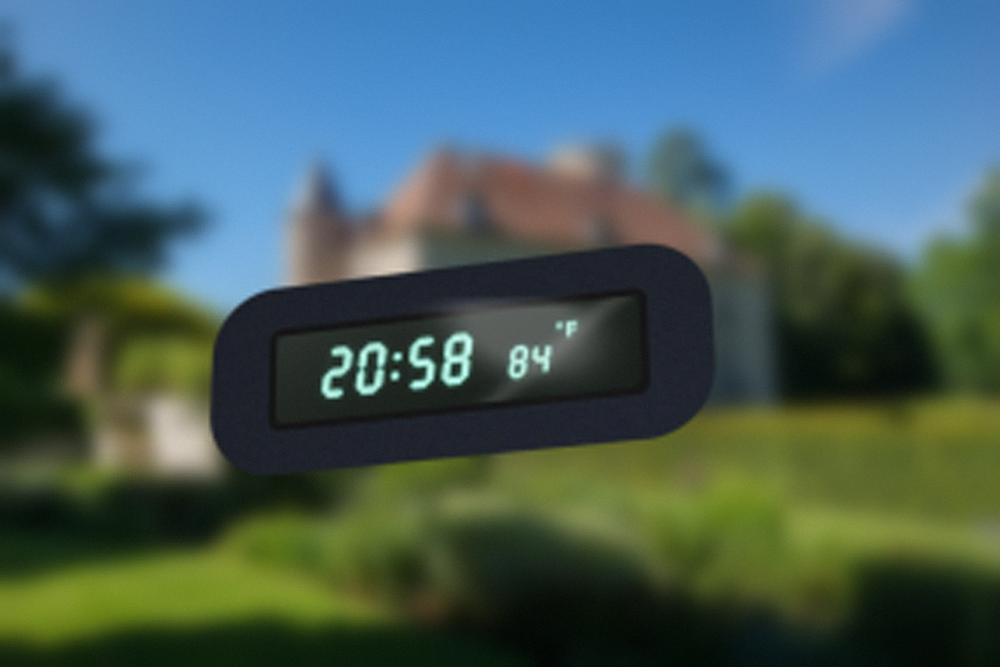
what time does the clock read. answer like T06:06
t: T20:58
